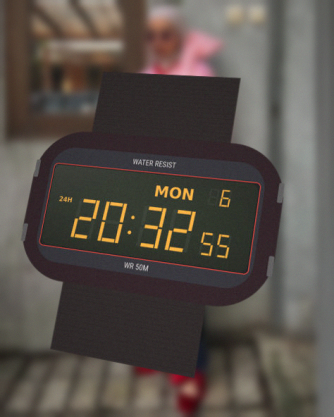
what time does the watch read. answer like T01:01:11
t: T20:32:55
